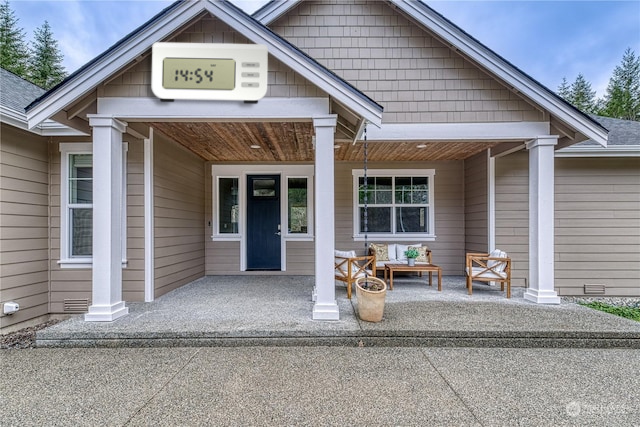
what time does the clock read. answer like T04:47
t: T14:54
